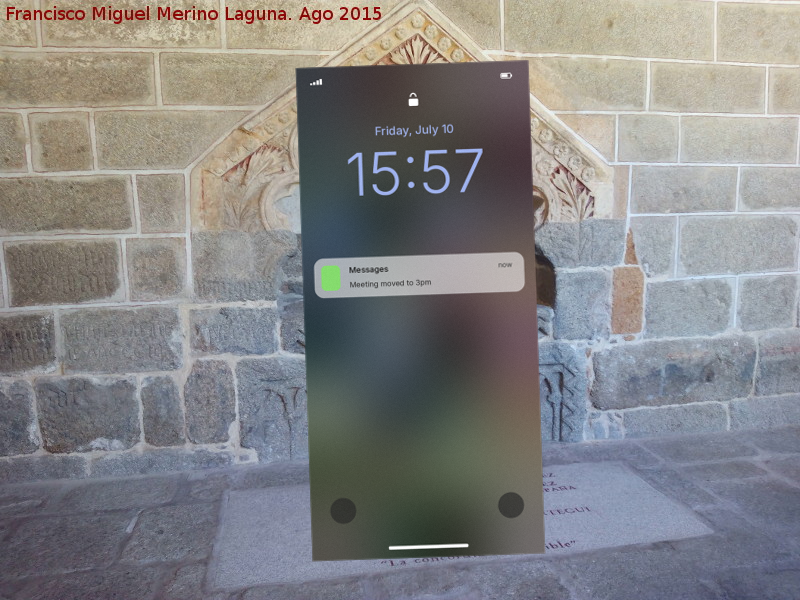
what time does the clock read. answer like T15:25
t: T15:57
